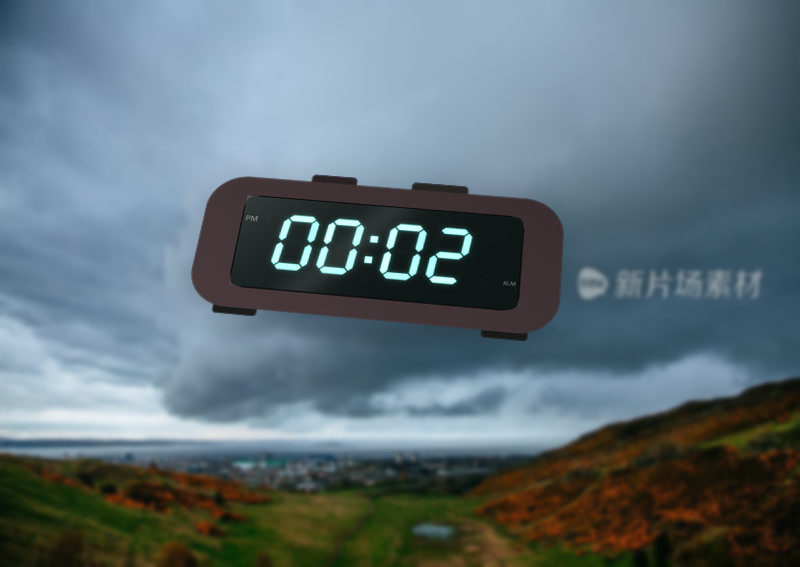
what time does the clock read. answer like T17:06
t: T00:02
